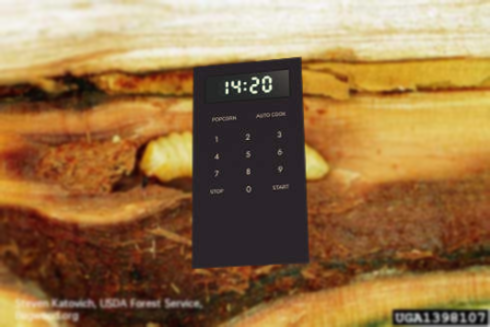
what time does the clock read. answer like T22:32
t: T14:20
